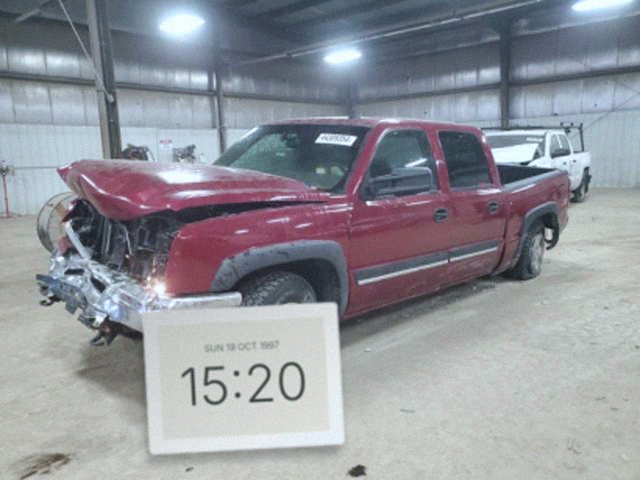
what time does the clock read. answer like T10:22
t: T15:20
